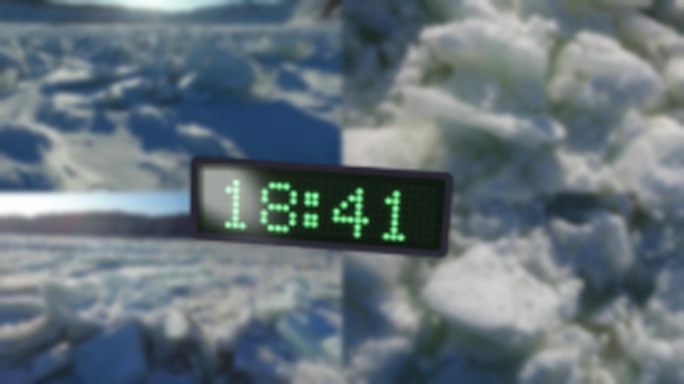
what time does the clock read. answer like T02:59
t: T18:41
